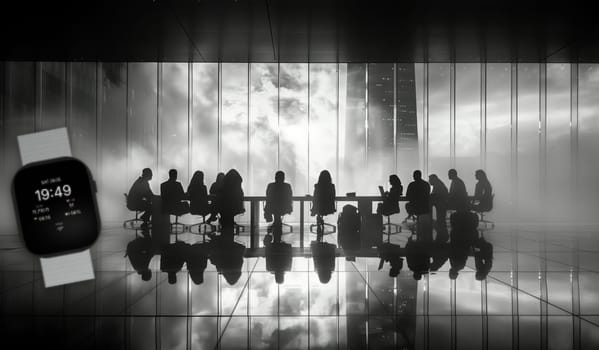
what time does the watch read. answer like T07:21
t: T19:49
